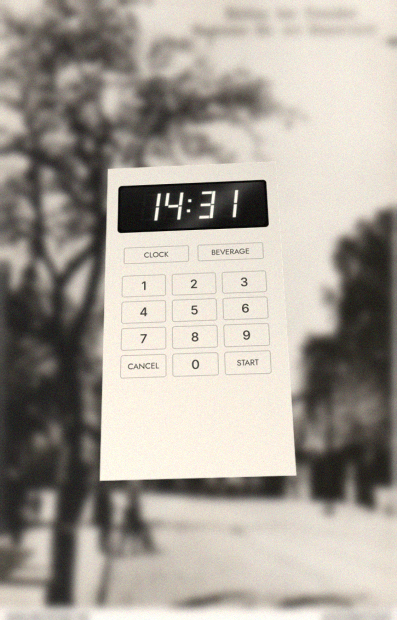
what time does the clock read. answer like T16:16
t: T14:31
